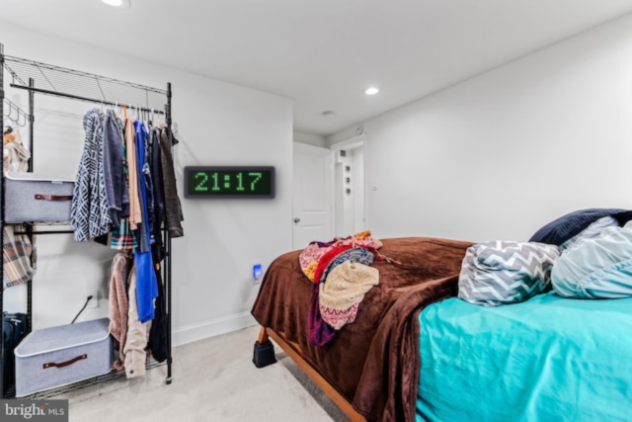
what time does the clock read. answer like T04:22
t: T21:17
